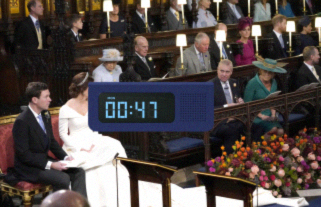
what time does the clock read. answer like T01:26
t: T00:47
